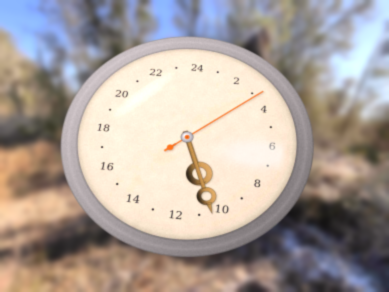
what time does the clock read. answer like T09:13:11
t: T10:26:08
